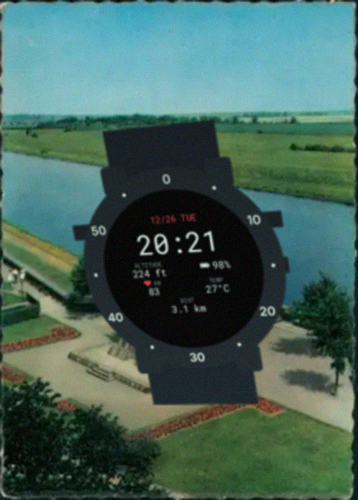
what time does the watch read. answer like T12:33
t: T20:21
